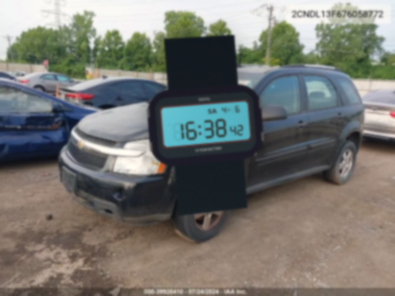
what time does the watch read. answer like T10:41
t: T16:38
